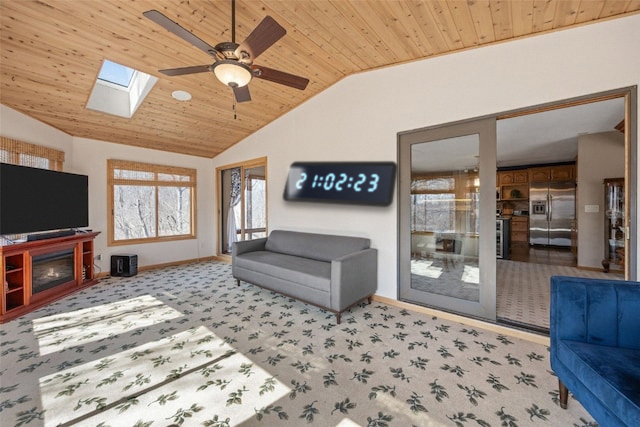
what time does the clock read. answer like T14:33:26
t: T21:02:23
